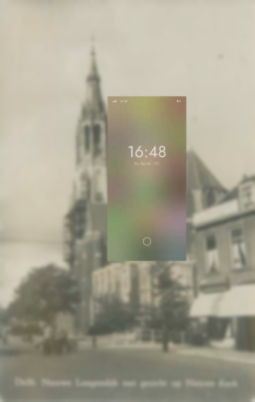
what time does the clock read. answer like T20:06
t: T16:48
